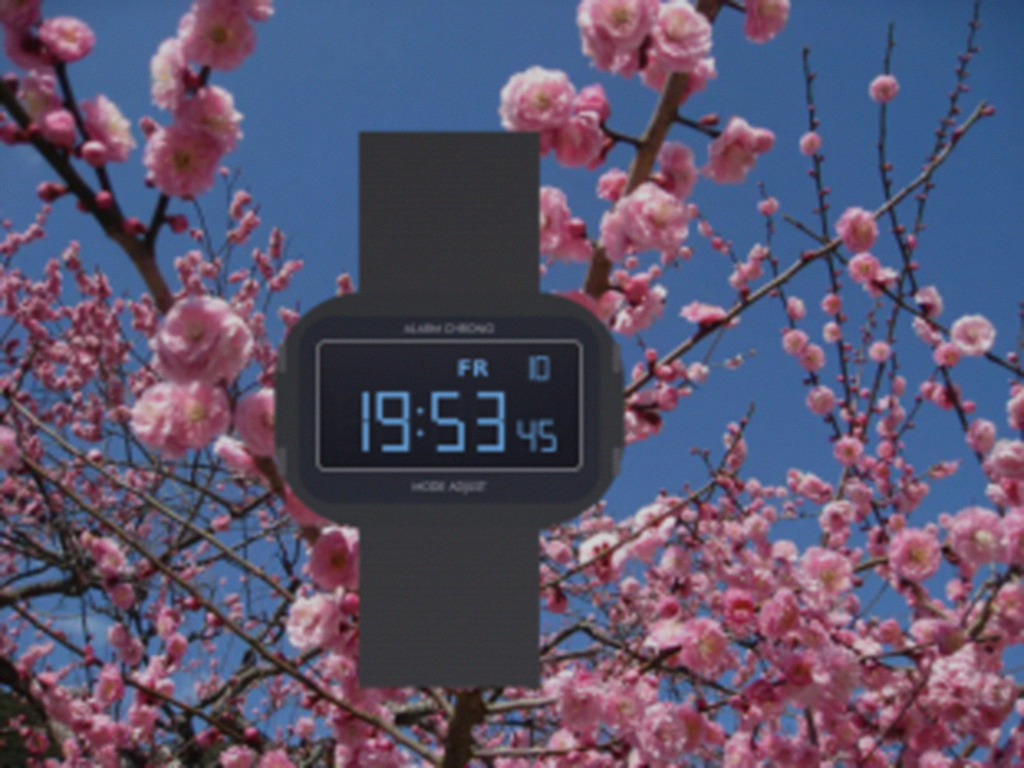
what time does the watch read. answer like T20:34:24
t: T19:53:45
